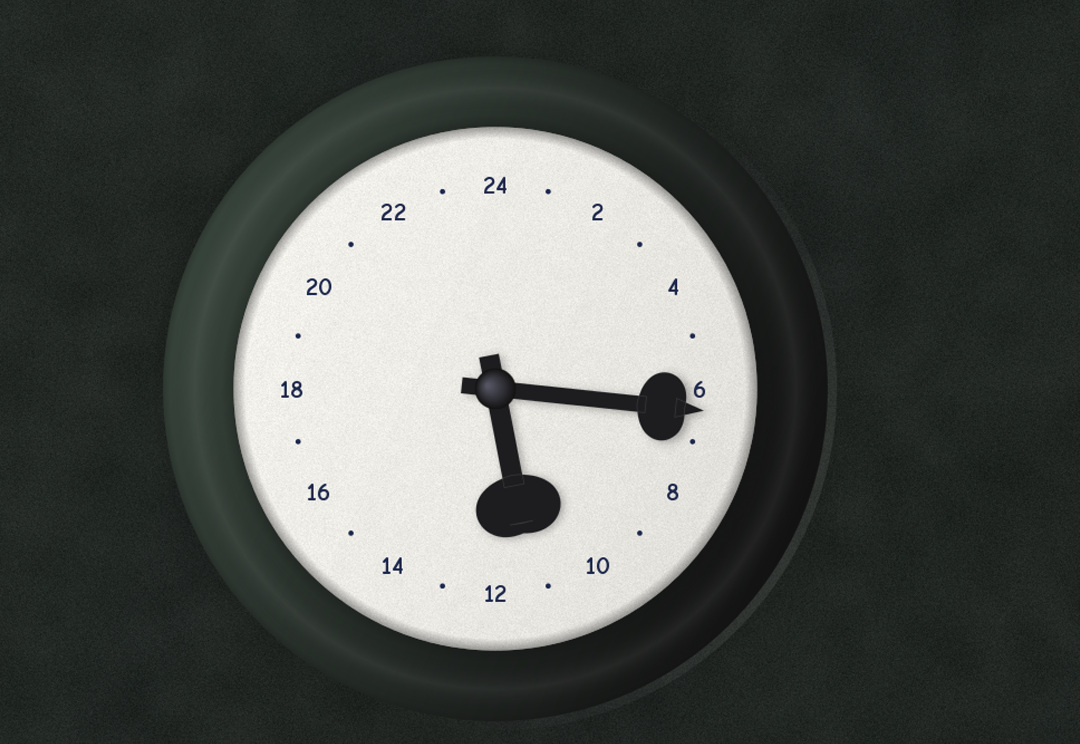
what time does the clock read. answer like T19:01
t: T11:16
